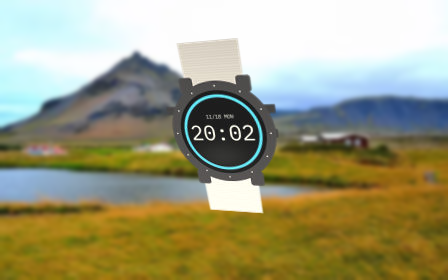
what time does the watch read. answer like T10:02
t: T20:02
